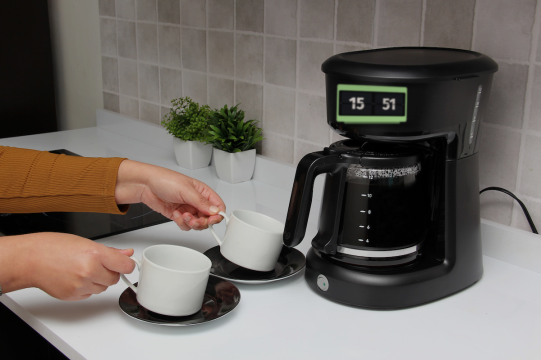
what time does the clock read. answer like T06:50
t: T15:51
